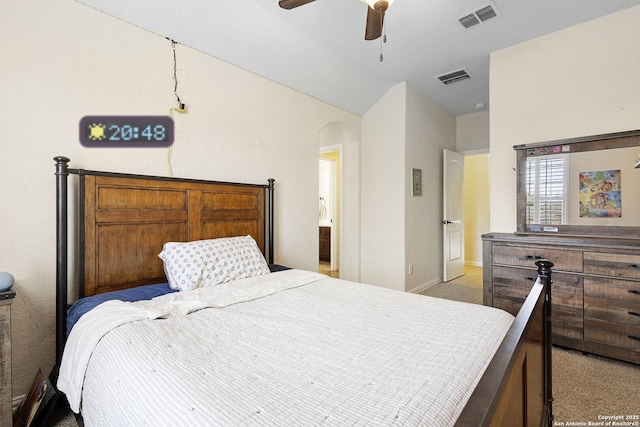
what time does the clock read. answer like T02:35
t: T20:48
